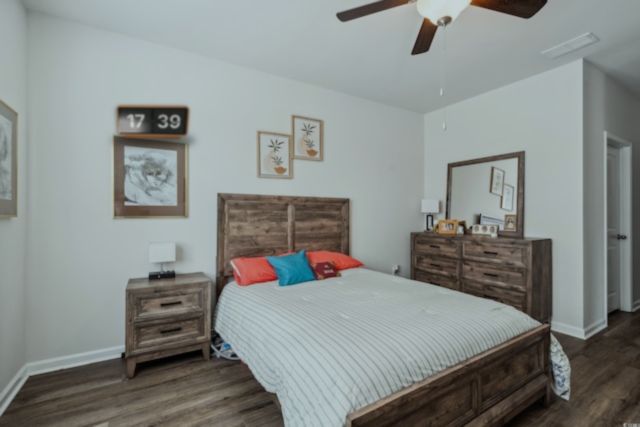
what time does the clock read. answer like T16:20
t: T17:39
